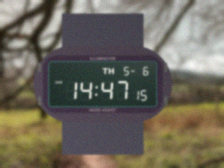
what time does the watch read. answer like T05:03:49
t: T14:47:15
